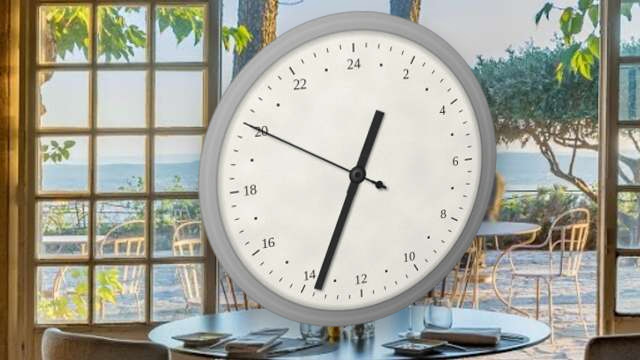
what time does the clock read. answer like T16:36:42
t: T01:33:50
